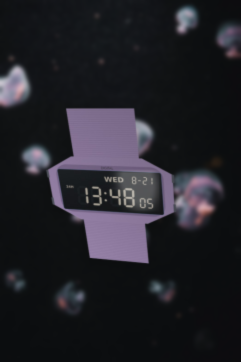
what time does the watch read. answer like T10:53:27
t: T13:48:05
